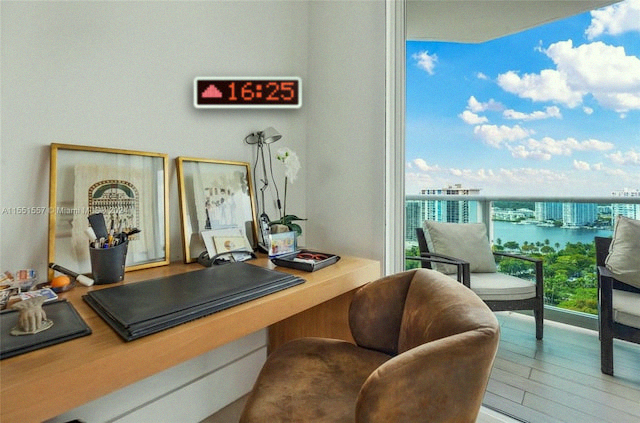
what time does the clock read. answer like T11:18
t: T16:25
